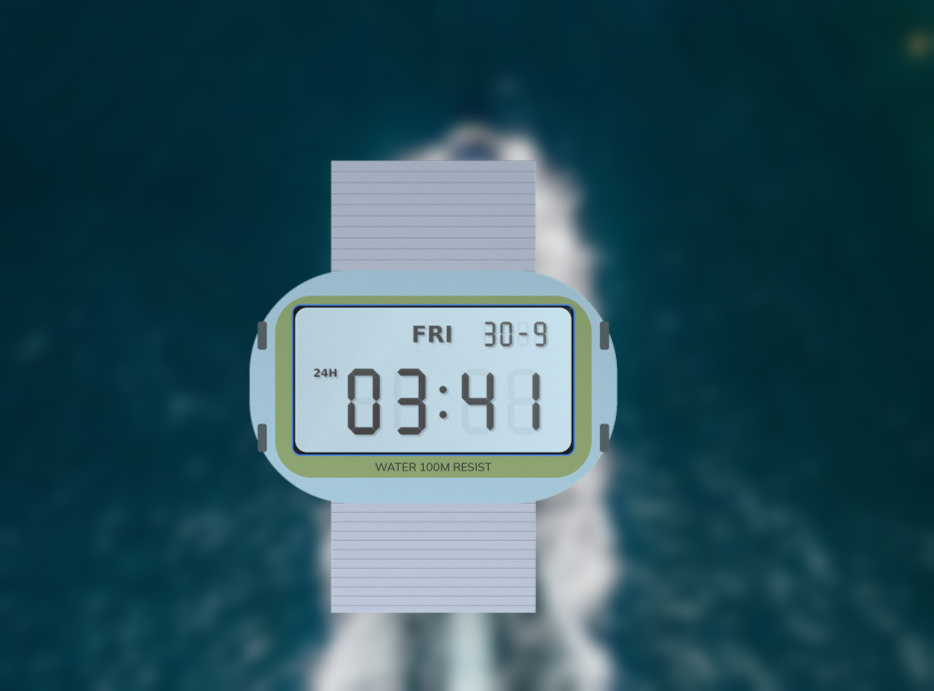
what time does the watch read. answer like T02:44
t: T03:41
